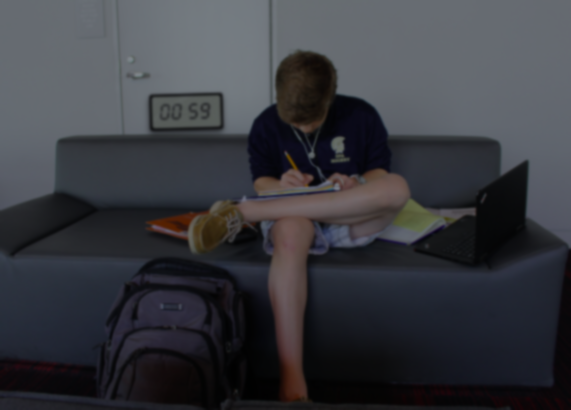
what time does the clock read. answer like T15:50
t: T00:59
